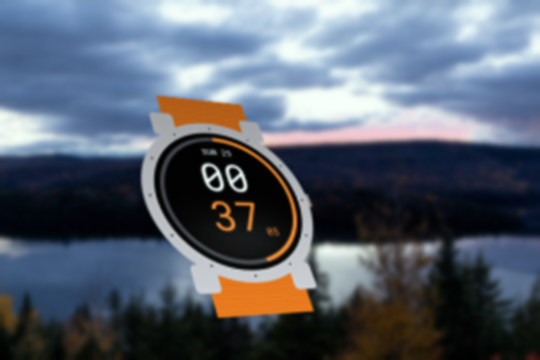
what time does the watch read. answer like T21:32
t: T00:37
